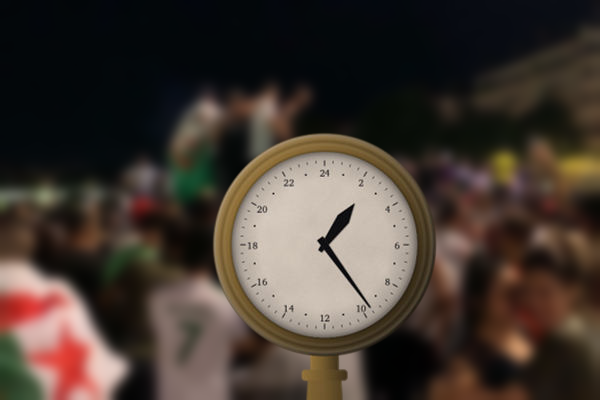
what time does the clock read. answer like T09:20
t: T02:24
